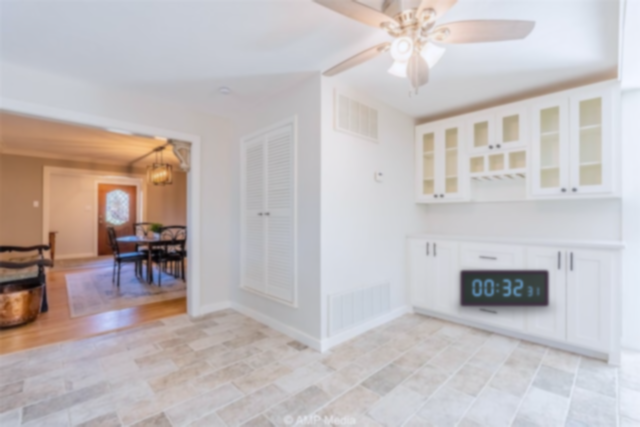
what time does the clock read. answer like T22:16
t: T00:32
